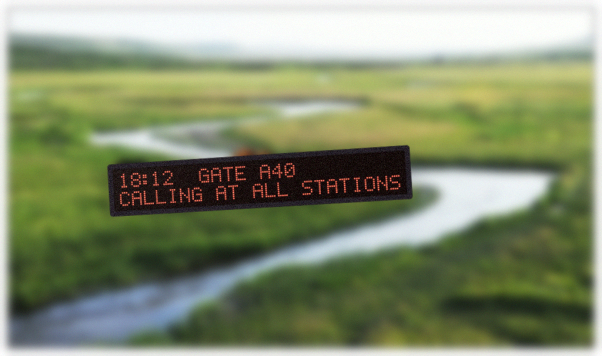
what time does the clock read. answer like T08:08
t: T18:12
